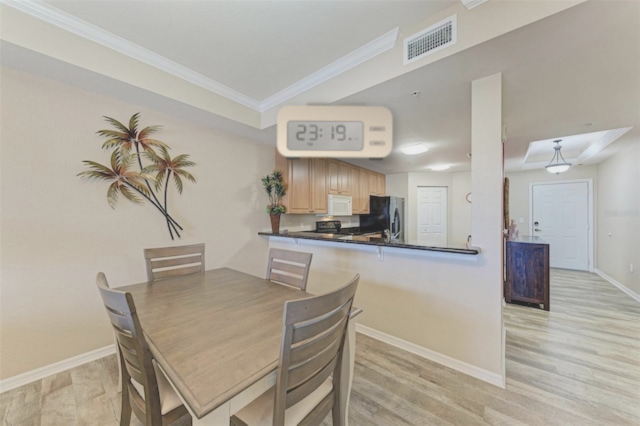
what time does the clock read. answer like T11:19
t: T23:19
